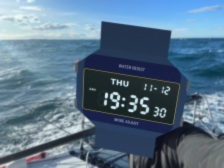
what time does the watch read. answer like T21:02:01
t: T19:35:30
